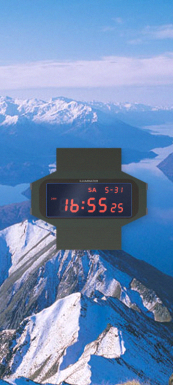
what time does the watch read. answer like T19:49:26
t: T16:55:25
